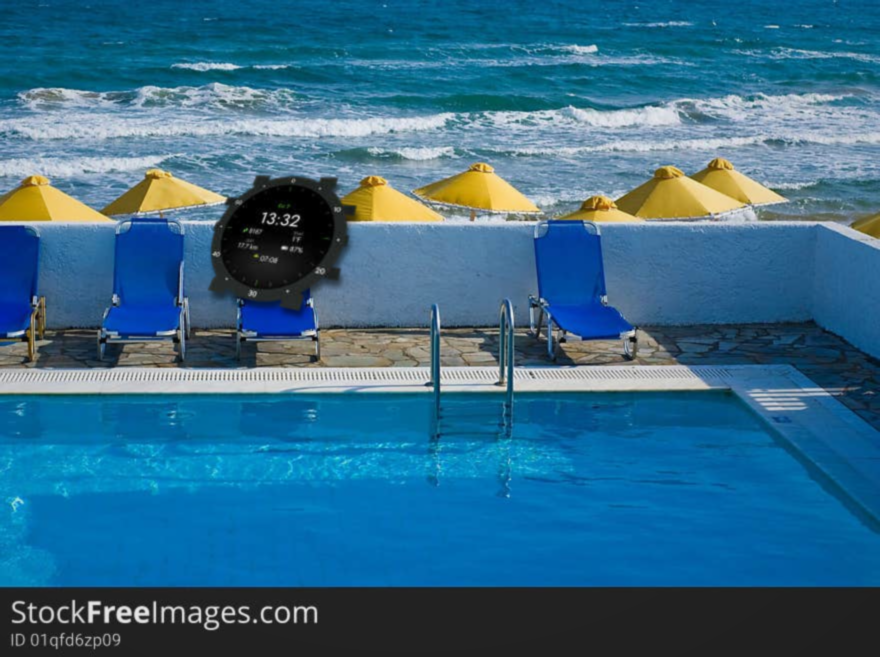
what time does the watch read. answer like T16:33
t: T13:32
